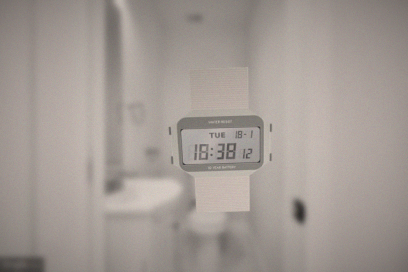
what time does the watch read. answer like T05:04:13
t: T18:38:12
